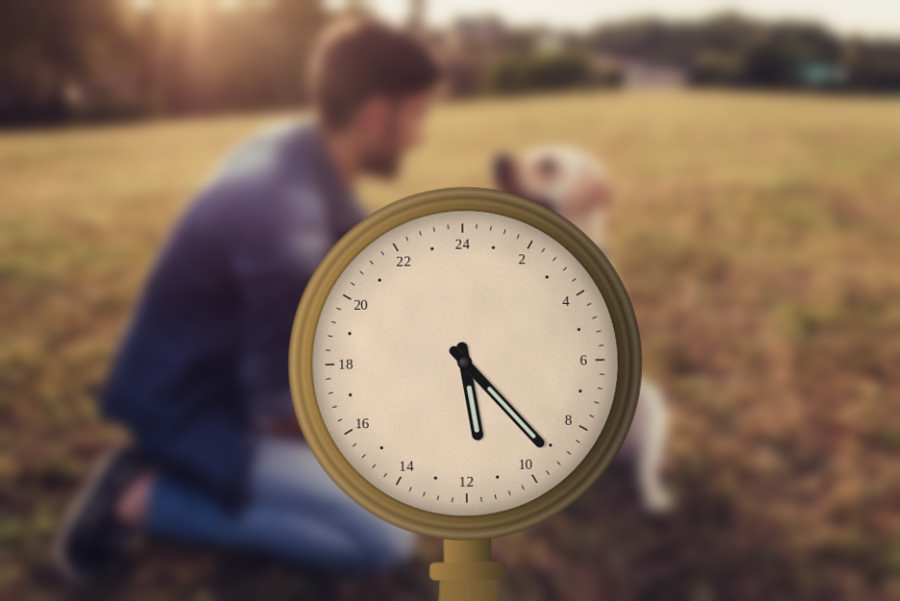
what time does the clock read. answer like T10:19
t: T11:23
